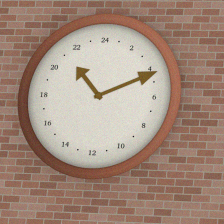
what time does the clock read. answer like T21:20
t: T21:11
